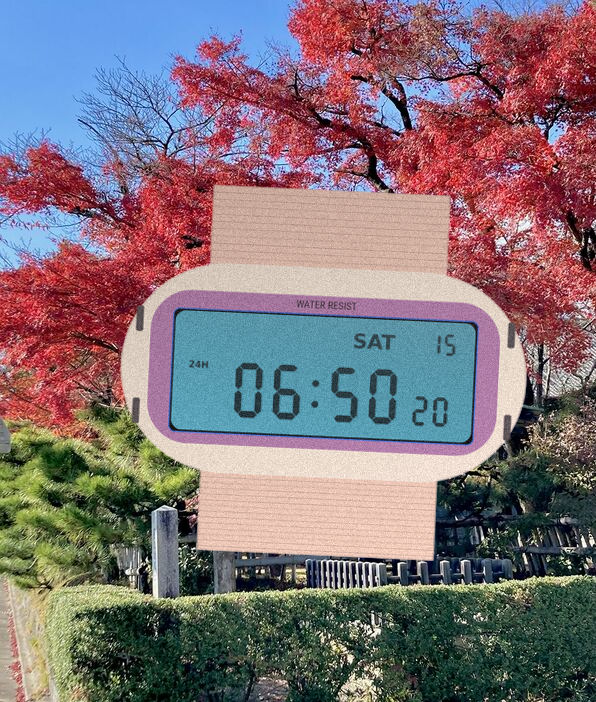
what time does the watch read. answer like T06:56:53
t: T06:50:20
